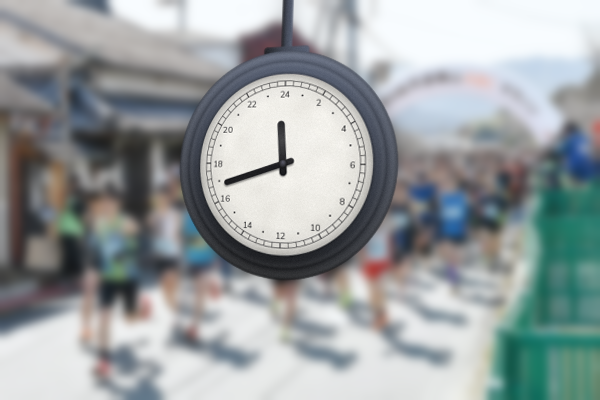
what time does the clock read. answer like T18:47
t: T23:42
